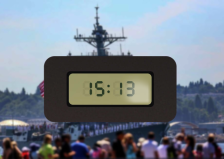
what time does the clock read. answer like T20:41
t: T15:13
